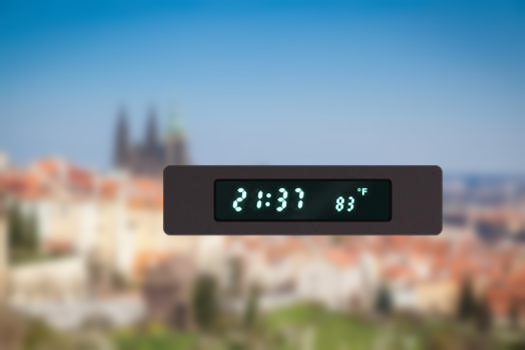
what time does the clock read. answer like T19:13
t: T21:37
